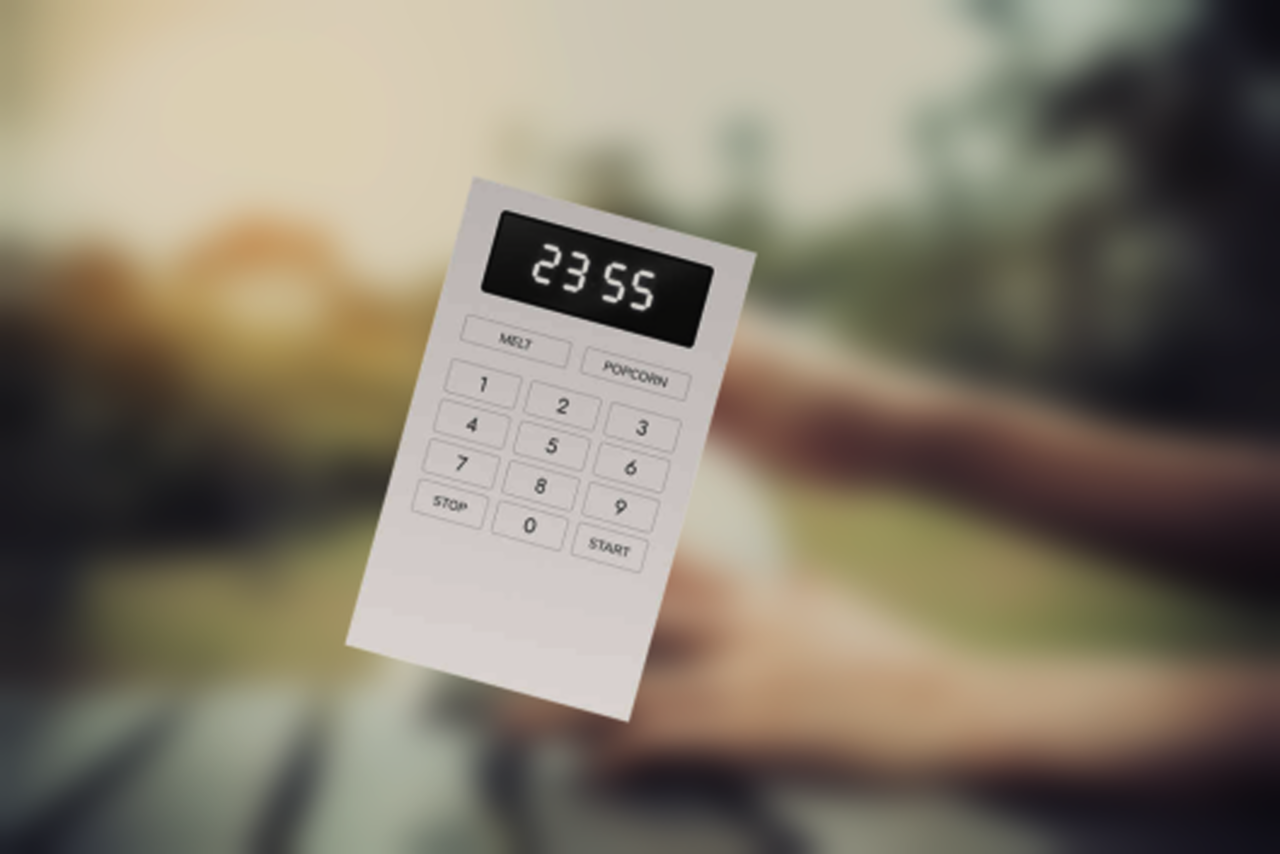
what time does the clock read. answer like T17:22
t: T23:55
